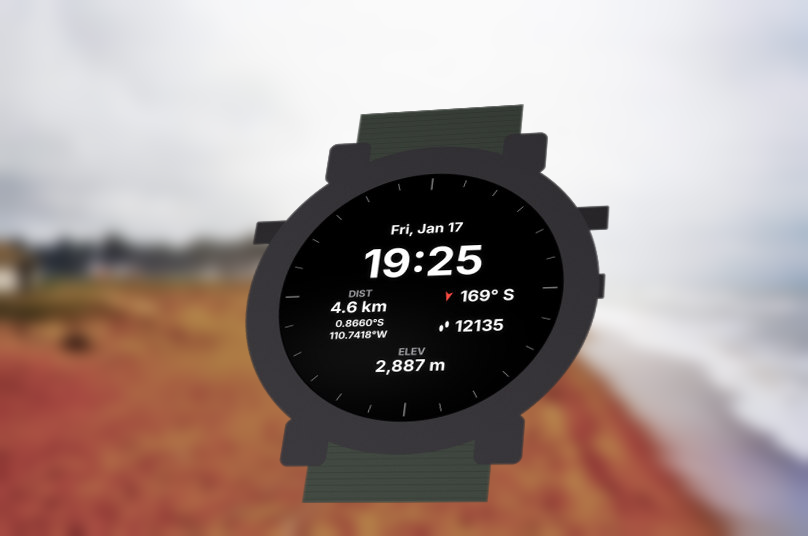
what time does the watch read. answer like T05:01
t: T19:25
